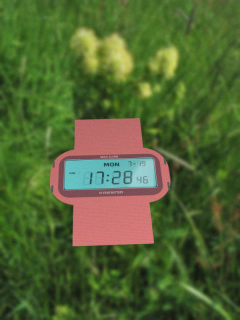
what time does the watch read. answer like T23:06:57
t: T17:28:46
